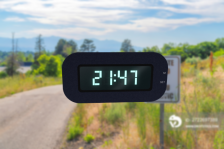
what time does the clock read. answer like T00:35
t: T21:47
